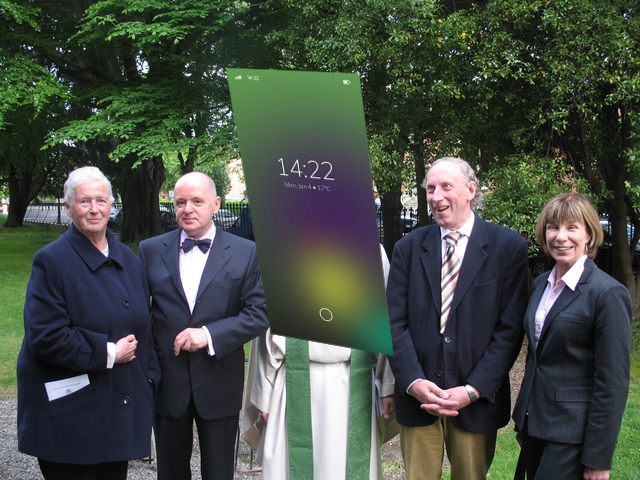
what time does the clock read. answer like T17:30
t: T14:22
